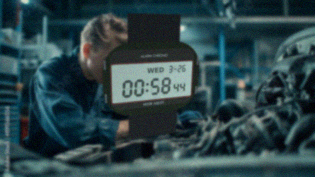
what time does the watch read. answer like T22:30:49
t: T00:58:44
